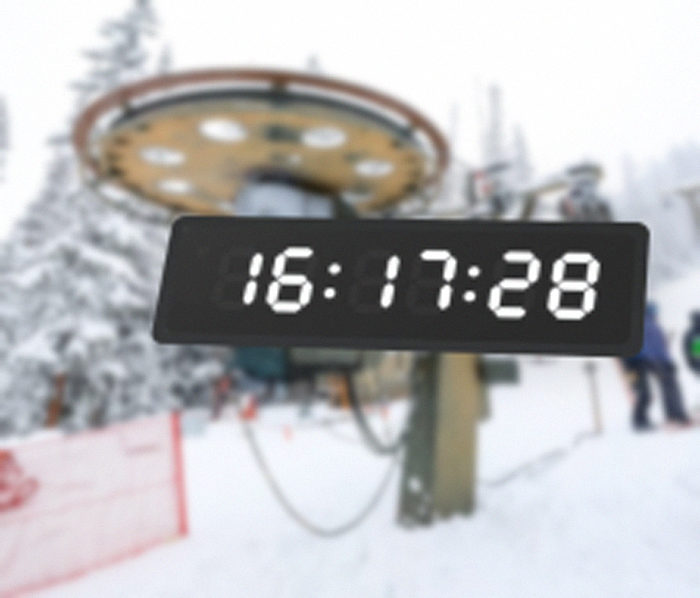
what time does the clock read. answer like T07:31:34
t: T16:17:28
